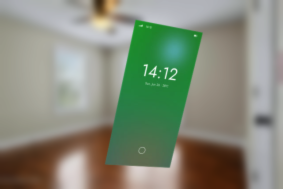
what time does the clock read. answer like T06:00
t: T14:12
